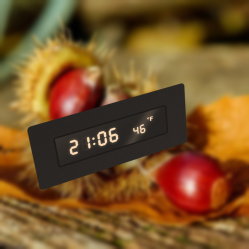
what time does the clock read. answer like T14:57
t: T21:06
